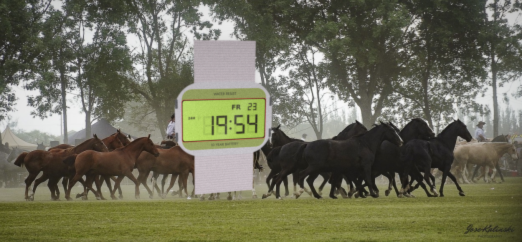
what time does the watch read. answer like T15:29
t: T19:54
